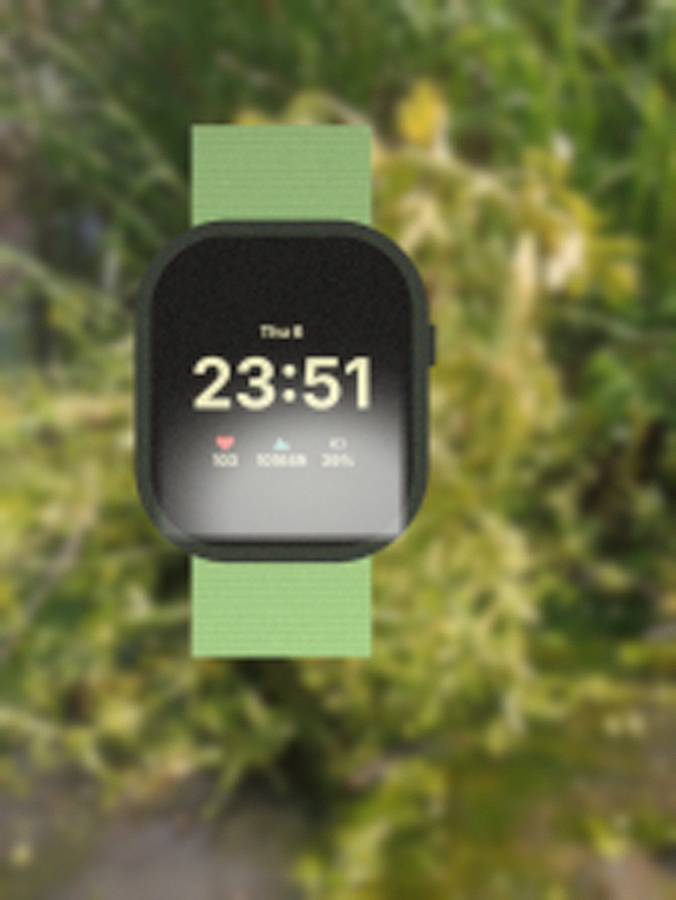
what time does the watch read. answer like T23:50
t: T23:51
